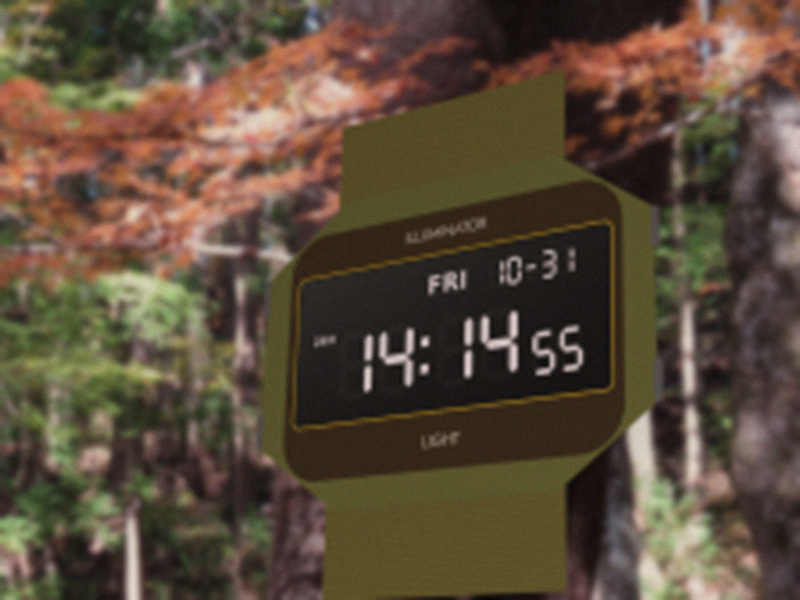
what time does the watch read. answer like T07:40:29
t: T14:14:55
